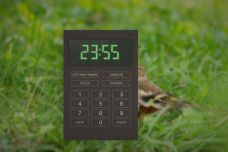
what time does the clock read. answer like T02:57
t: T23:55
